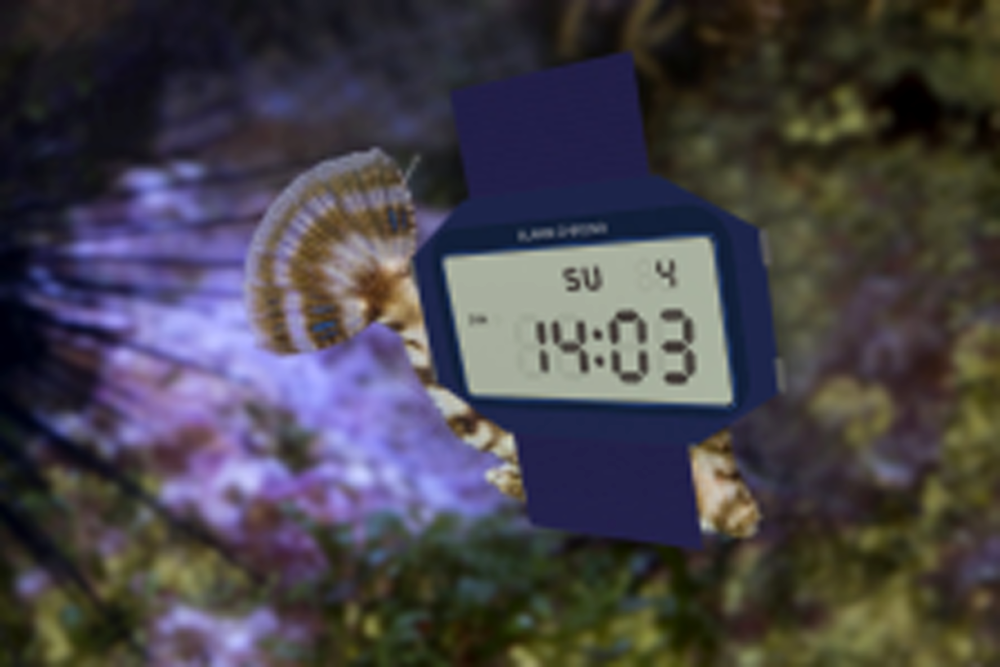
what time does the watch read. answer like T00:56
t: T14:03
